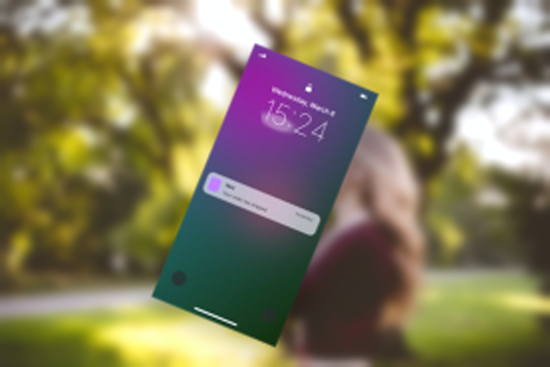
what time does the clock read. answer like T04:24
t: T15:24
